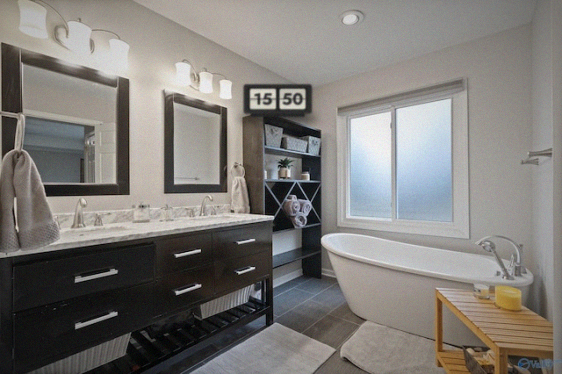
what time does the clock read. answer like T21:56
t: T15:50
